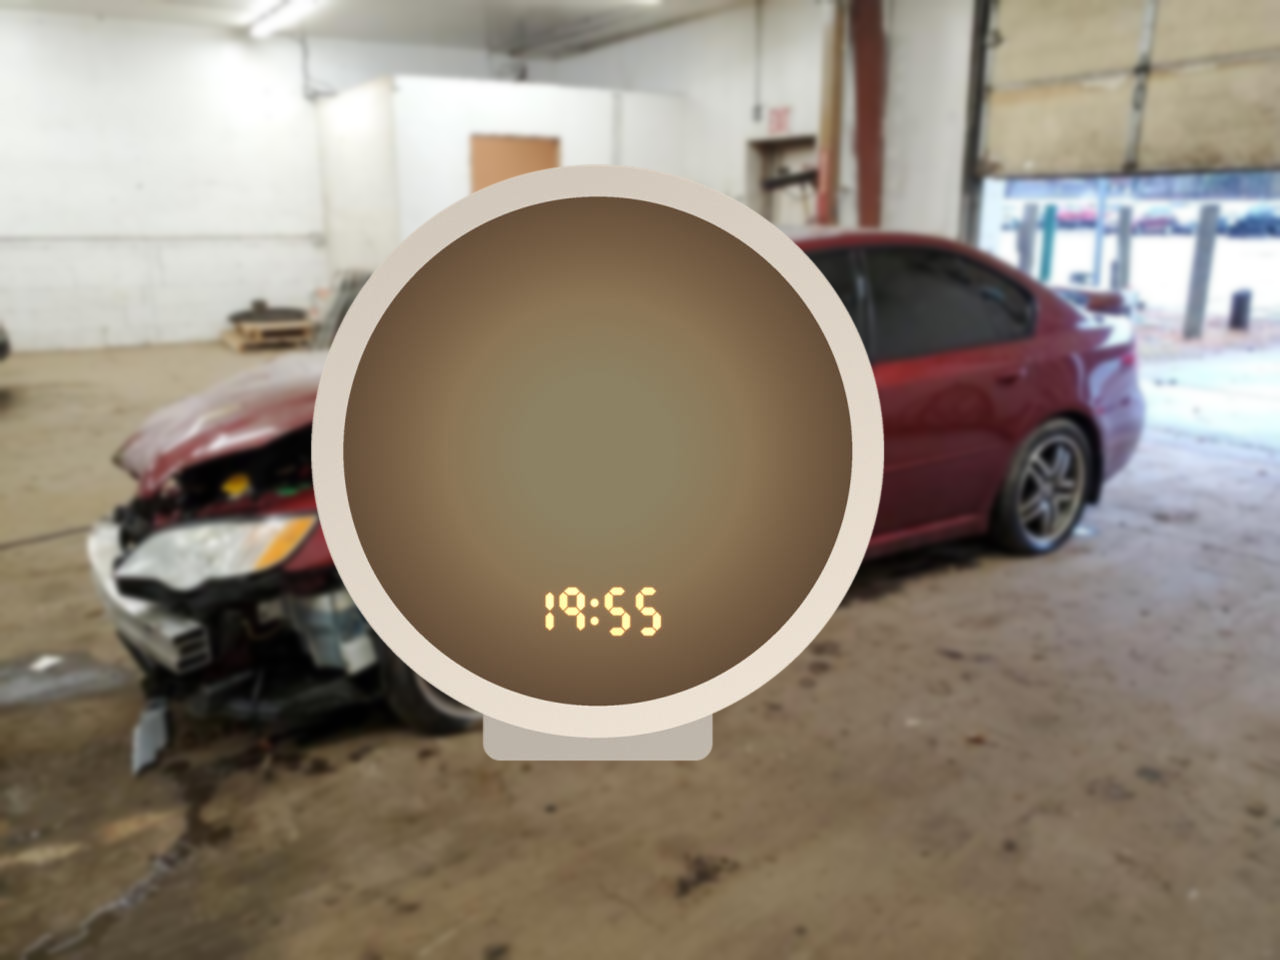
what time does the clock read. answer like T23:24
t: T19:55
